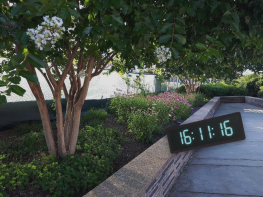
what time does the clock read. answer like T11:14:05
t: T16:11:16
